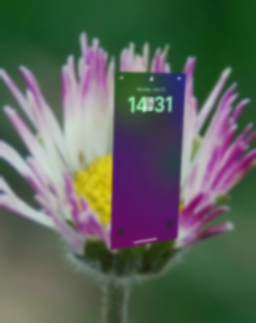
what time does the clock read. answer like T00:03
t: T14:31
